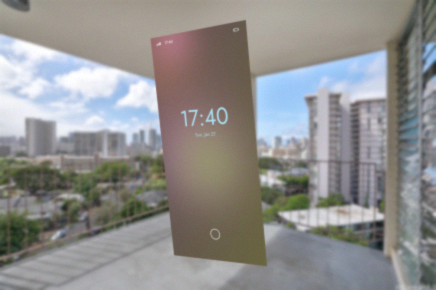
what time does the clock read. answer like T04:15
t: T17:40
